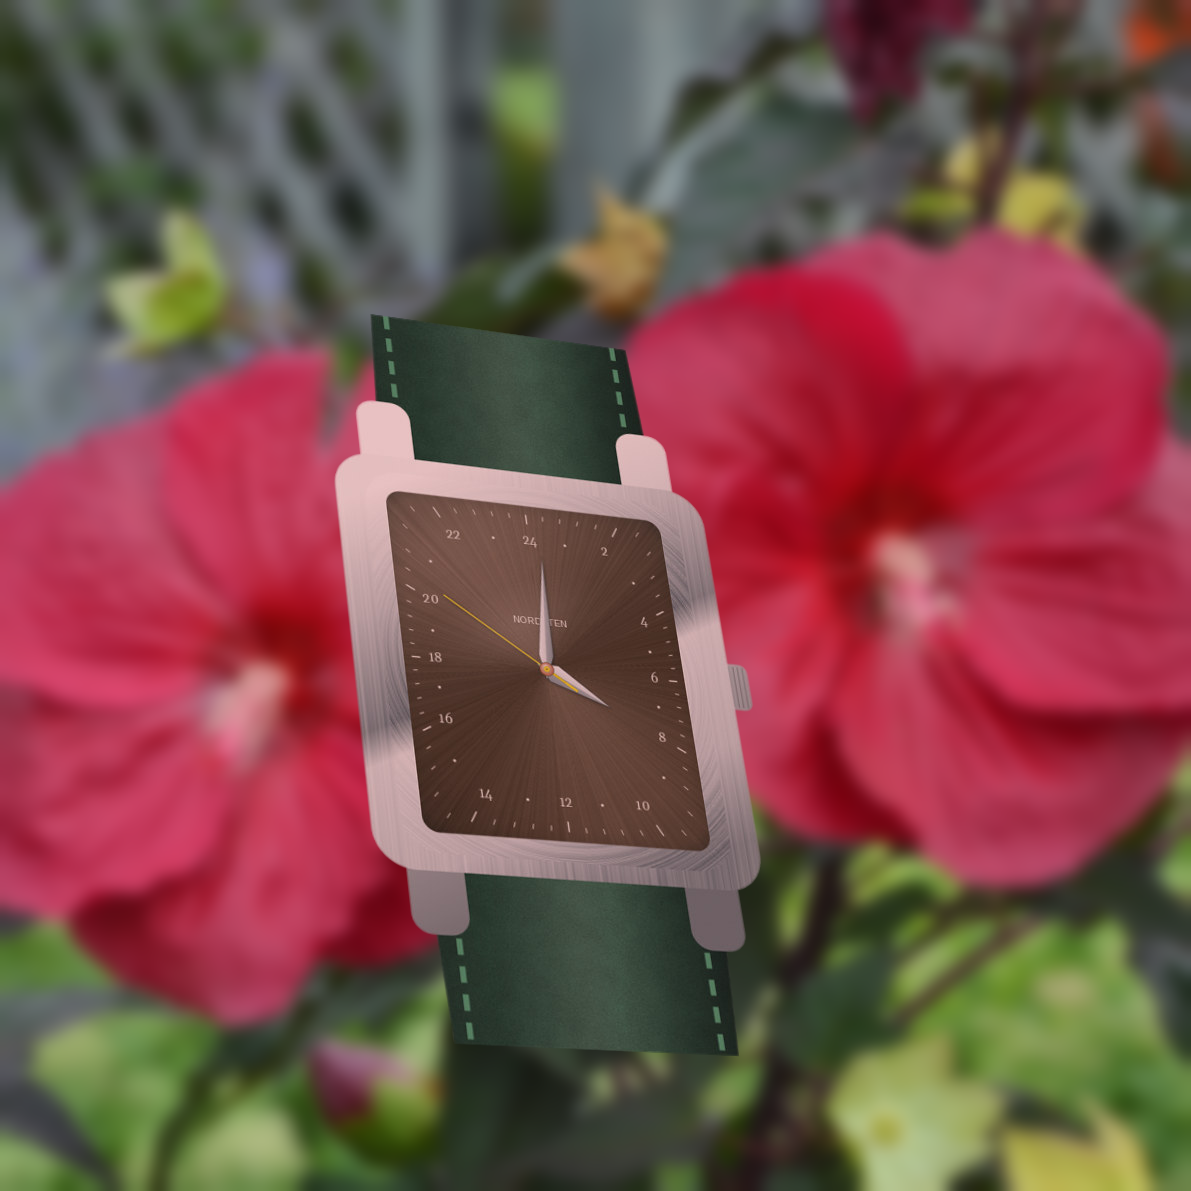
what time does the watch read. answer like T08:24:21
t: T08:00:51
